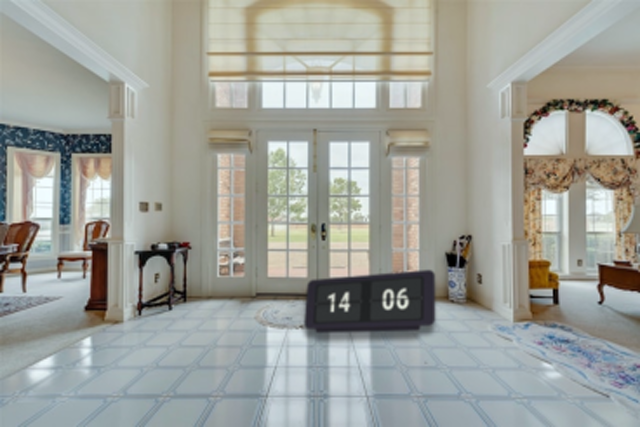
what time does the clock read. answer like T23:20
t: T14:06
